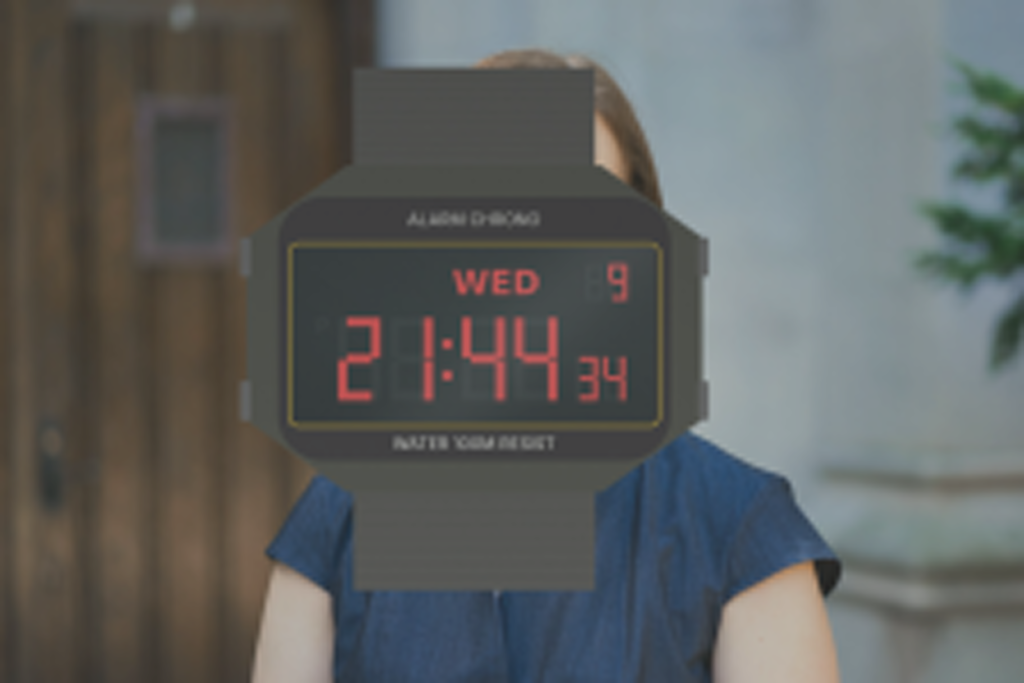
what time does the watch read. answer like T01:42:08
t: T21:44:34
